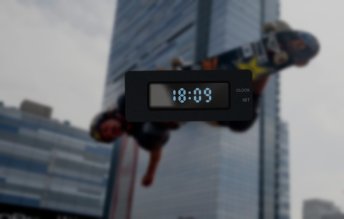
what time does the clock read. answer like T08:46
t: T18:09
